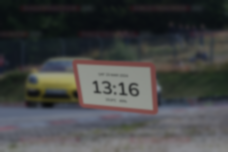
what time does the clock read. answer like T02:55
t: T13:16
